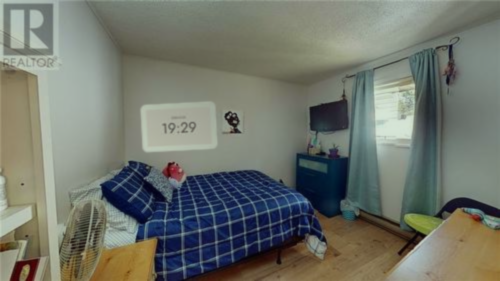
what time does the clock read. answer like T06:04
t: T19:29
